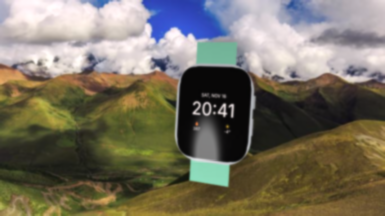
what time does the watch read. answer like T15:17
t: T20:41
